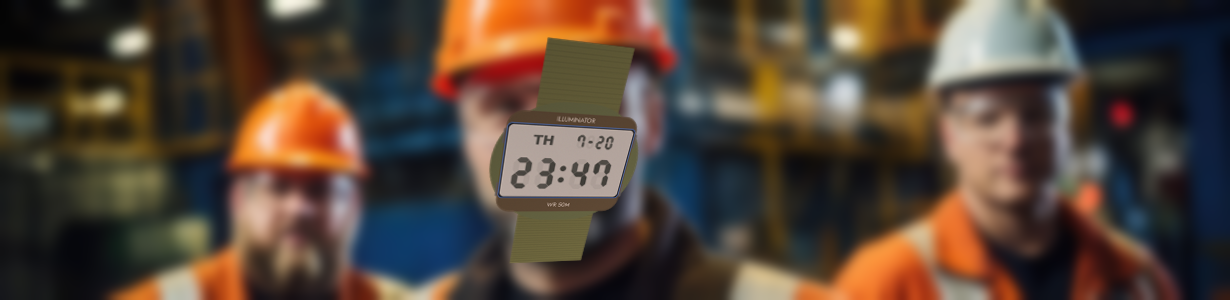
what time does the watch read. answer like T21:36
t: T23:47
